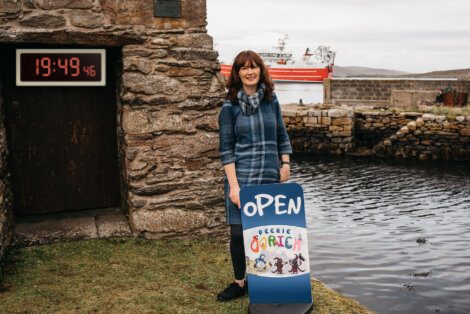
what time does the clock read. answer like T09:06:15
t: T19:49:46
